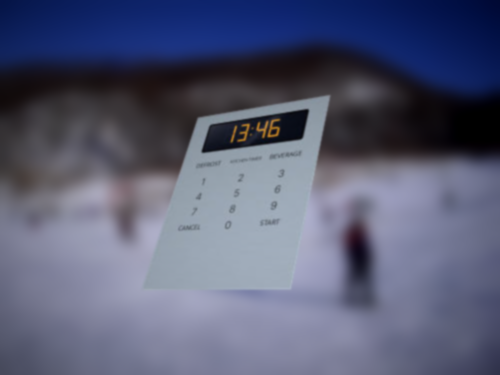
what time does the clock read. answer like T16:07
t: T13:46
